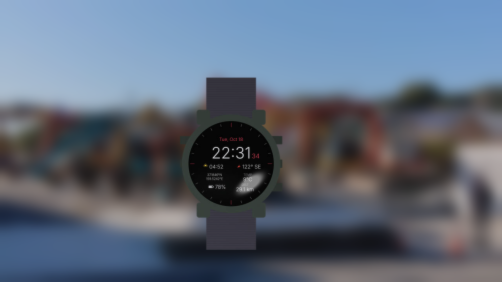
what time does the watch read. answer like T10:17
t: T22:31
